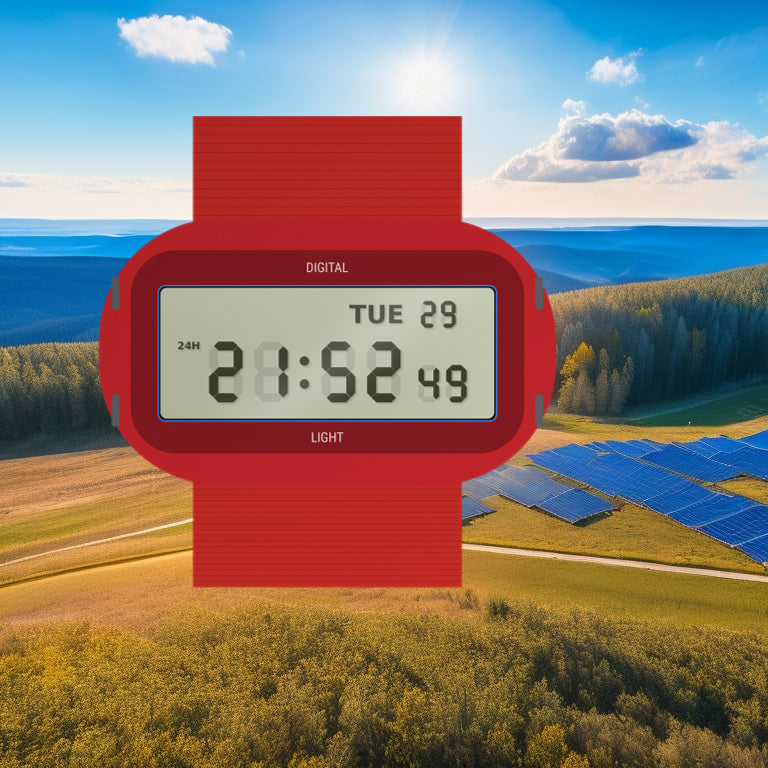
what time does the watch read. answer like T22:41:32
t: T21:52:49
